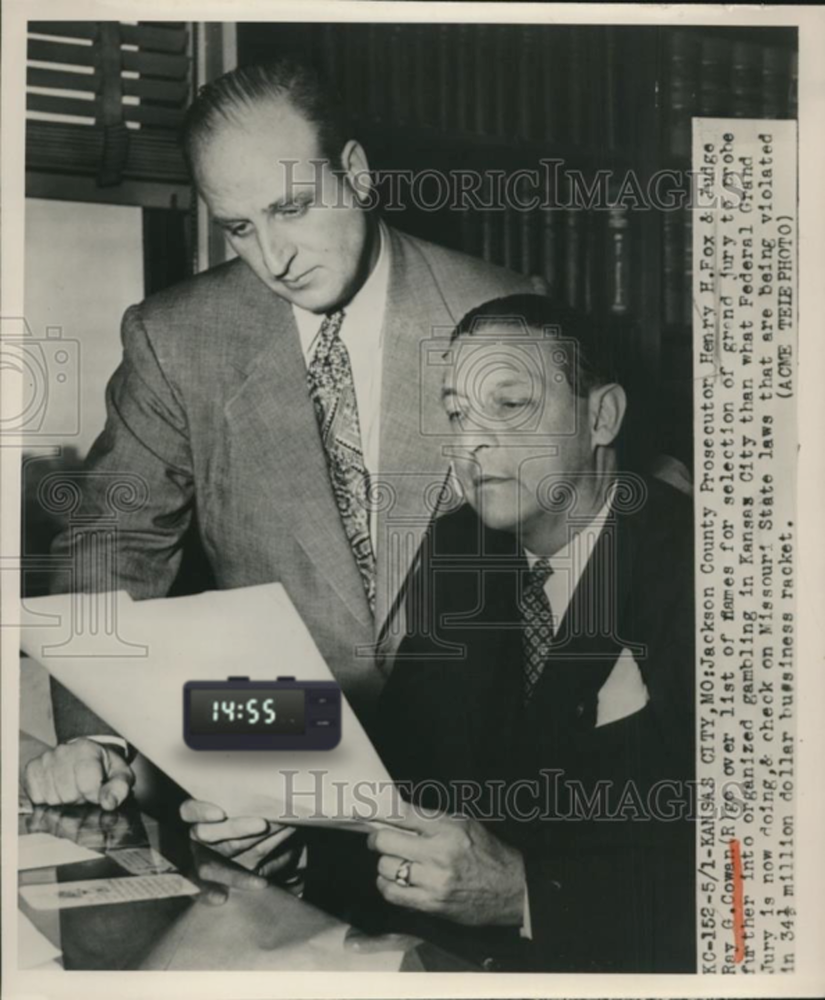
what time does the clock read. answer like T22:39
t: T14:55
